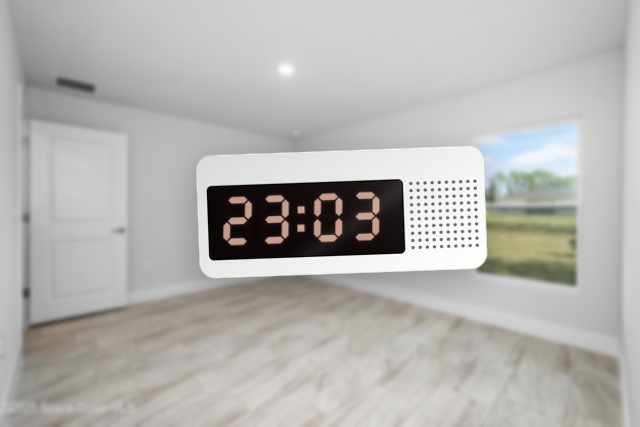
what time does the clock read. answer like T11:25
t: T23:03
